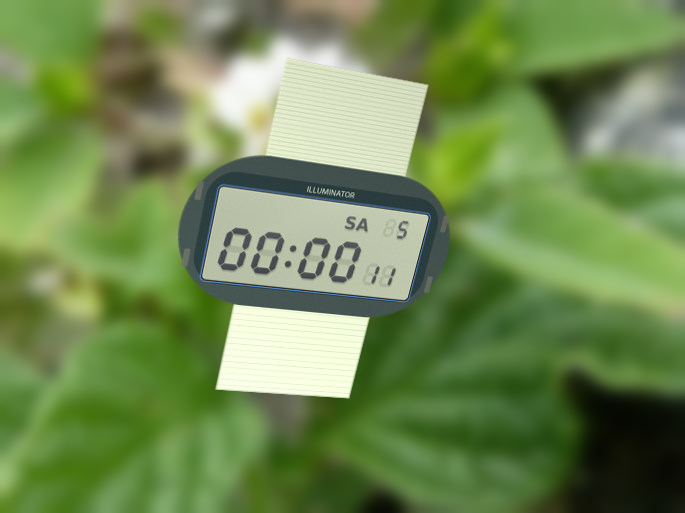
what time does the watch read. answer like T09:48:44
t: T00:00:11
